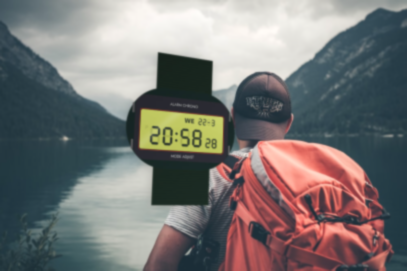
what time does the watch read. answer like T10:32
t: T20:58
